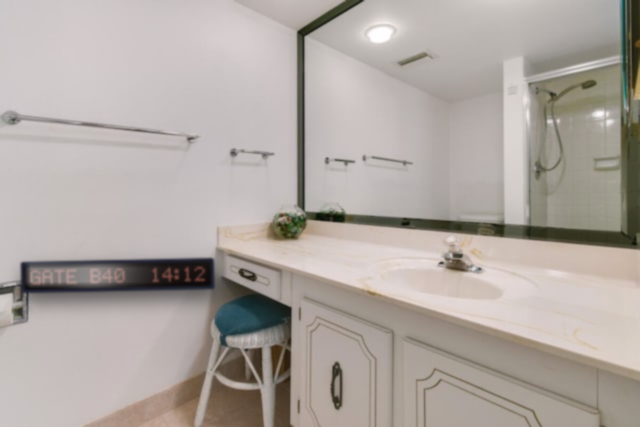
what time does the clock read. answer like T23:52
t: T14:12
